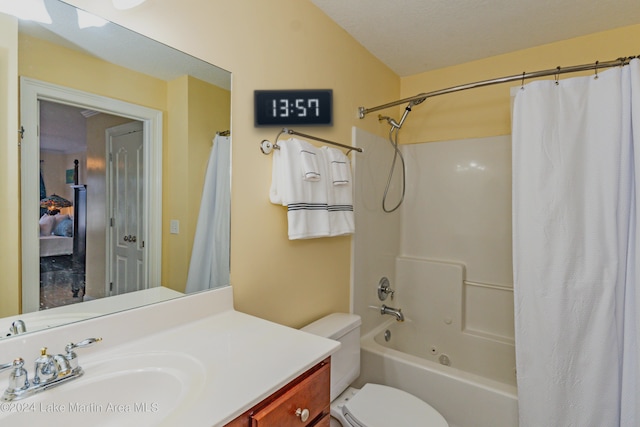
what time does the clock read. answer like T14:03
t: T13:57
